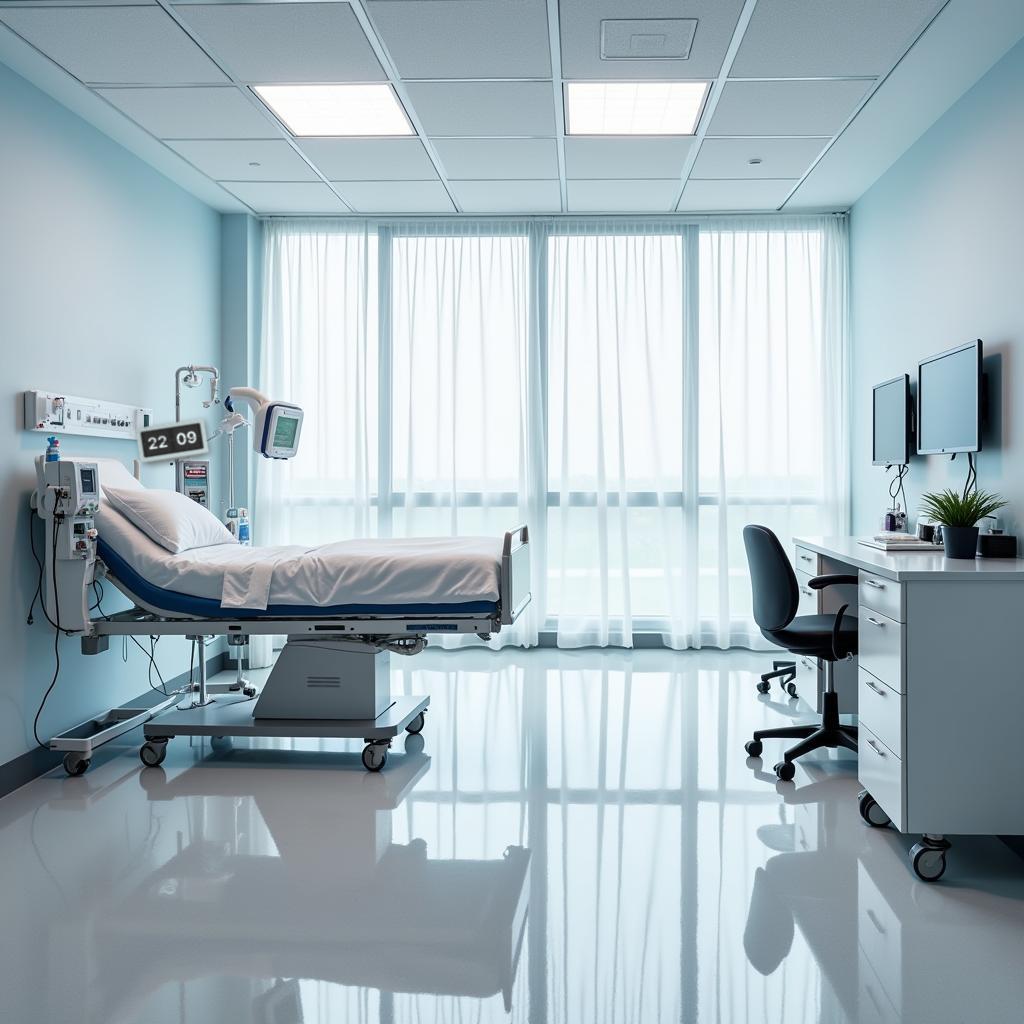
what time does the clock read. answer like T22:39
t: T22:09
